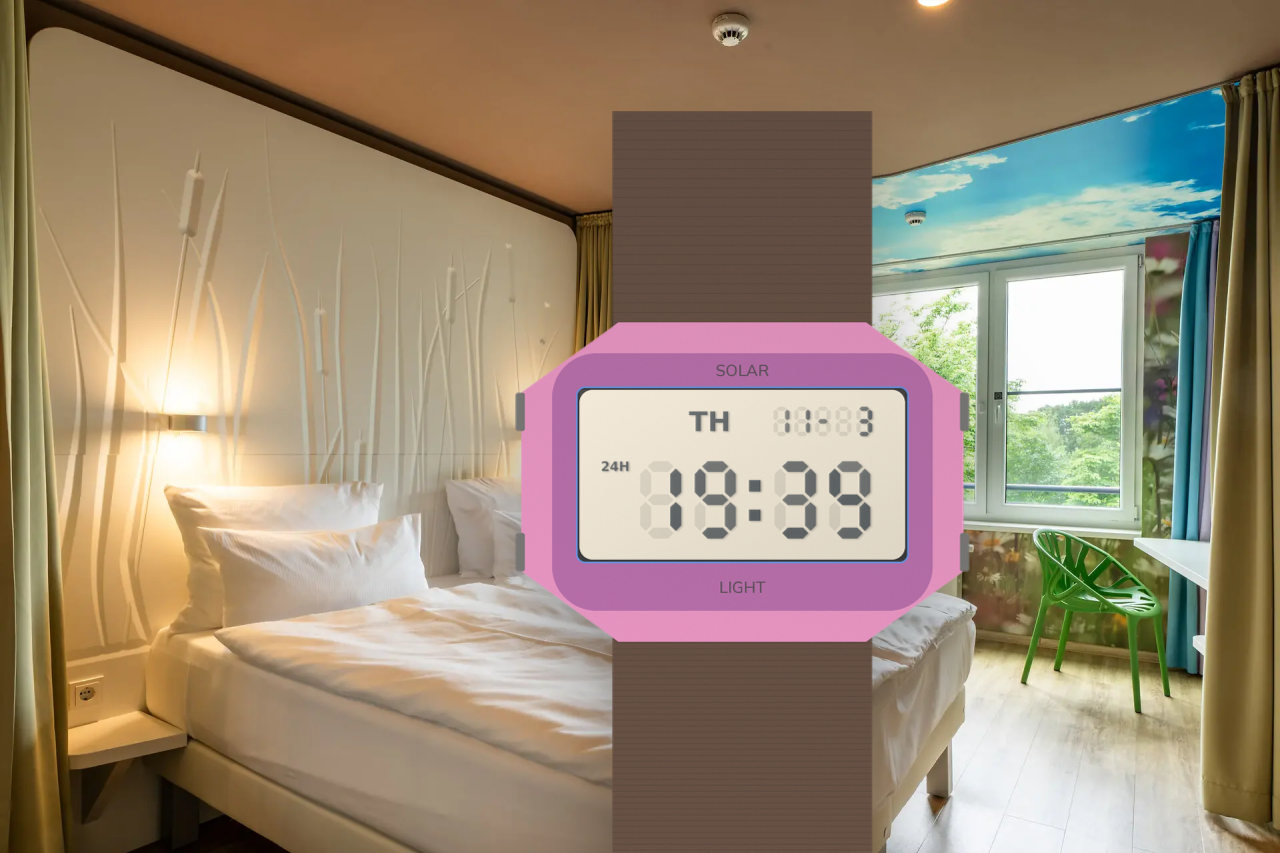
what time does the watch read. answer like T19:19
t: T19:39
